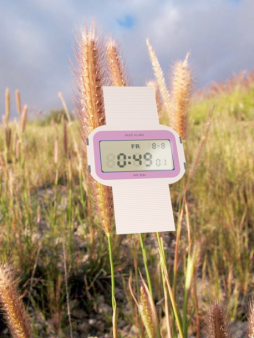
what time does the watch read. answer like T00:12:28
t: T00:49:01
